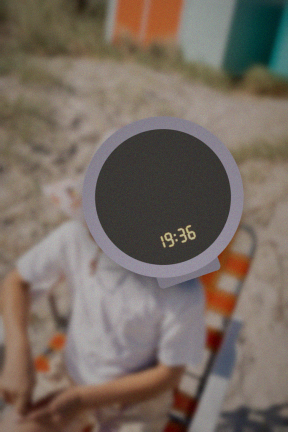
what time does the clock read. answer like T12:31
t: T19:36
